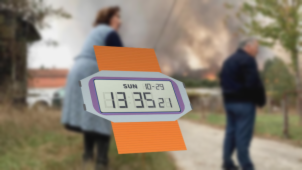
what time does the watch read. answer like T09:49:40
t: T13:35:21
